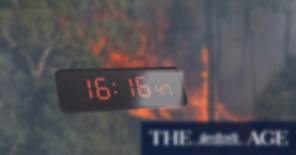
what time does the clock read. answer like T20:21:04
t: T16:16:47
